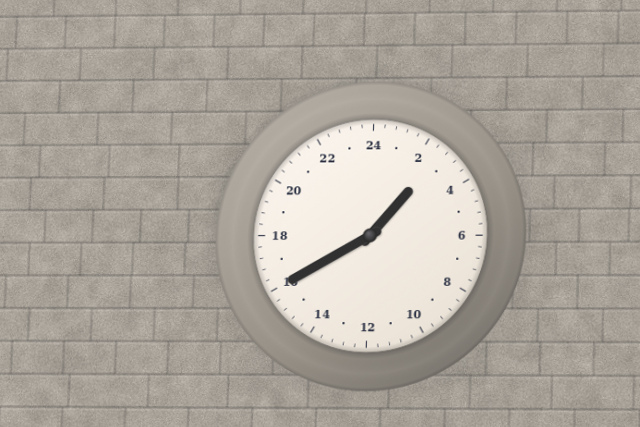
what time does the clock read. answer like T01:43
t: T02:40
